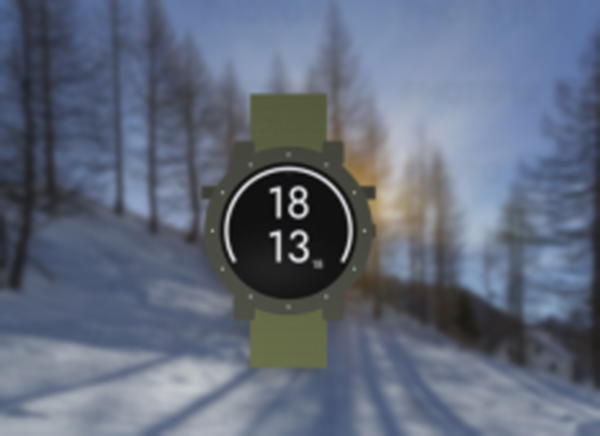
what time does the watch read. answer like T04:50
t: T18:13
